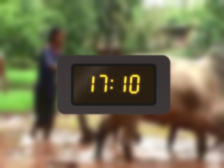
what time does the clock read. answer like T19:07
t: T17:10
